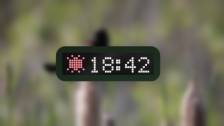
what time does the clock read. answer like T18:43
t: T18:42
